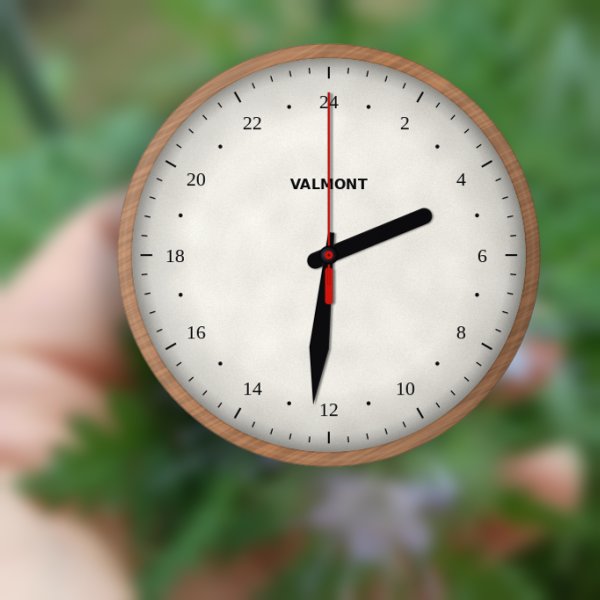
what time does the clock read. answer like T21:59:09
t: T04:31:00
